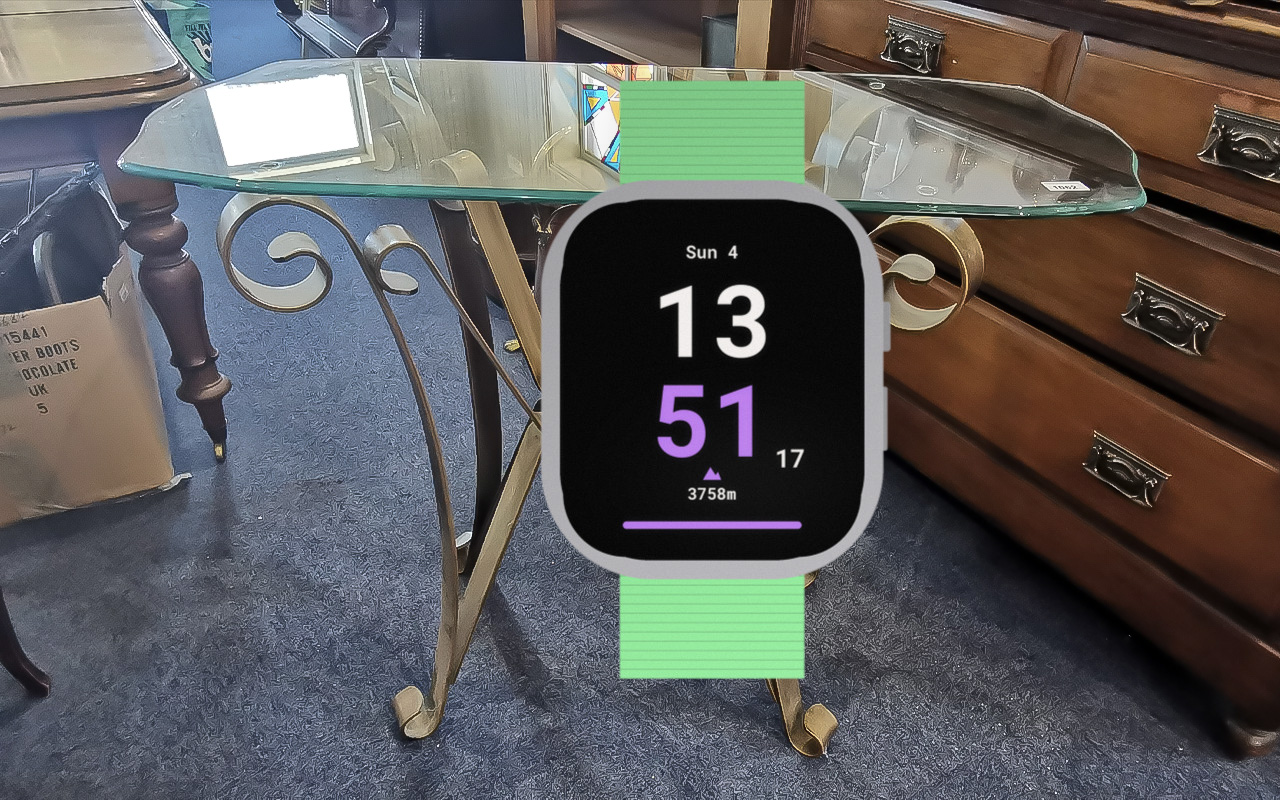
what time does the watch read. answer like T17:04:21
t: T13:51:17
